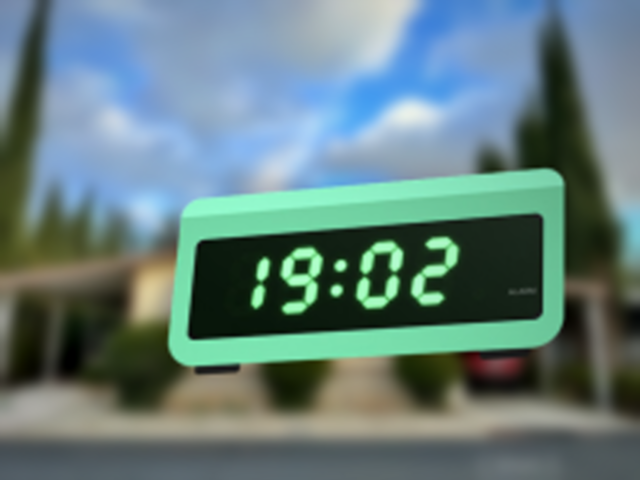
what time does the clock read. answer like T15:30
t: T19:02
